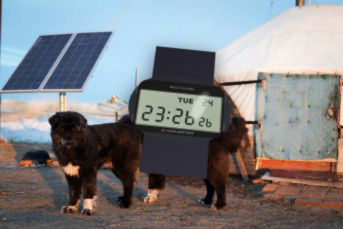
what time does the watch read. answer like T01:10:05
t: T23:26:26
